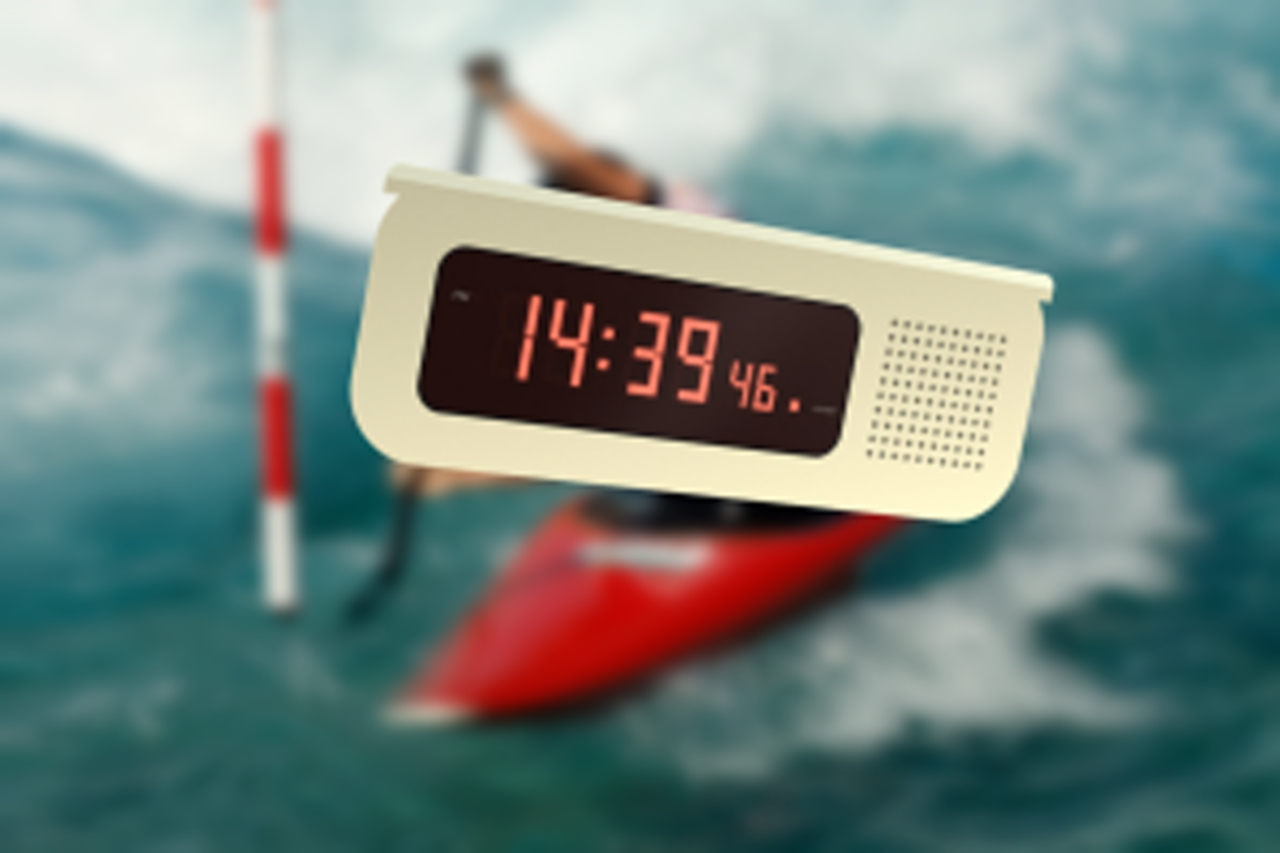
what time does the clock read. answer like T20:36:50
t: T14:39:46
